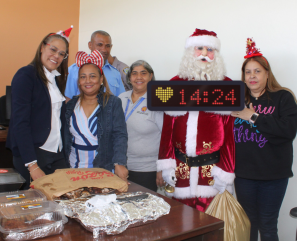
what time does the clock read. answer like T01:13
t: T14:24
